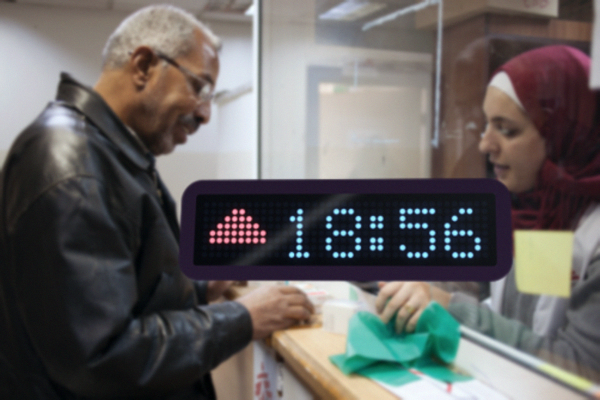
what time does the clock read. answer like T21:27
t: T18:56
